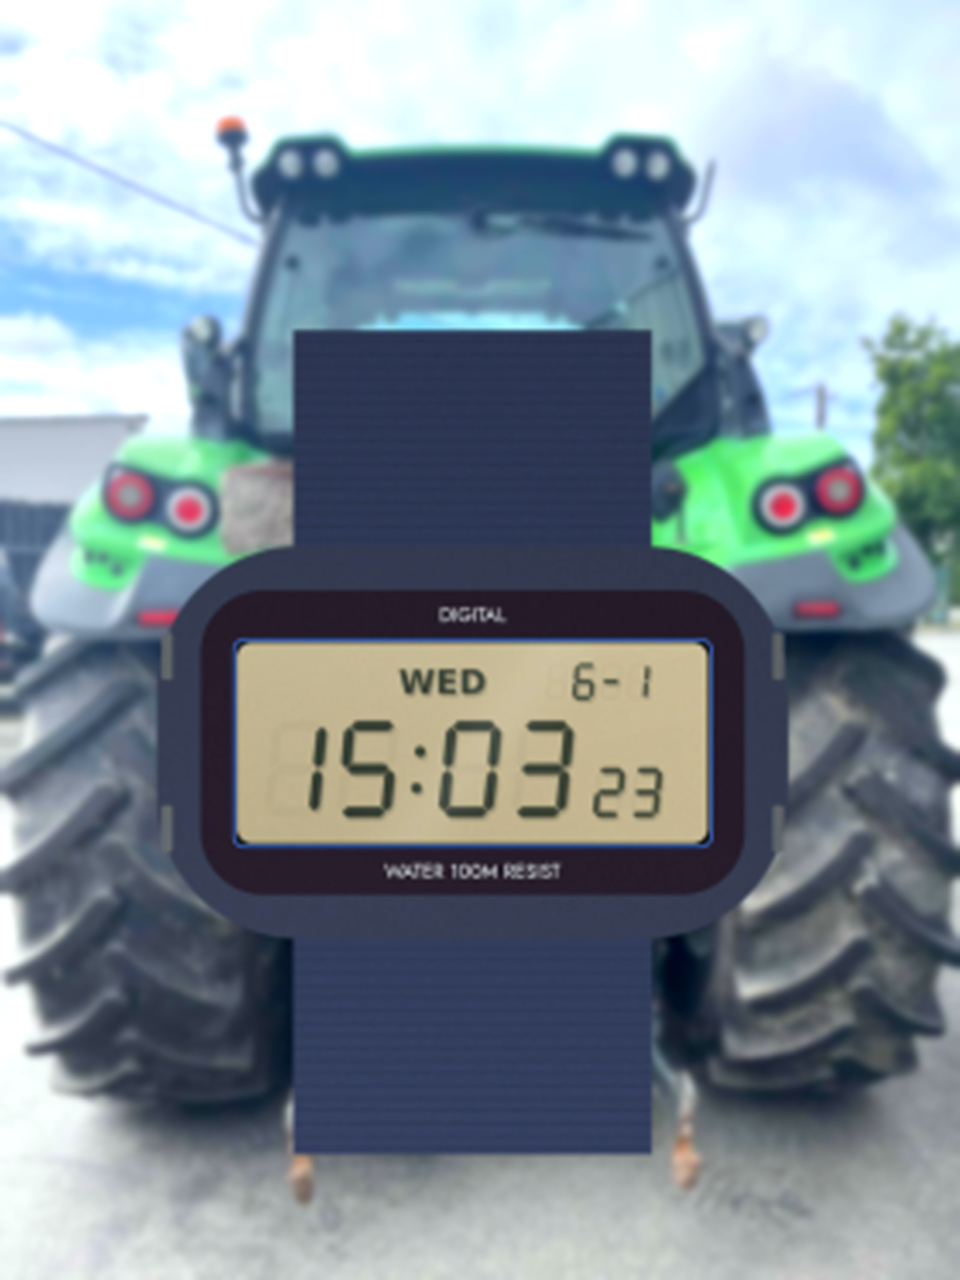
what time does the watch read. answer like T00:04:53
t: T15:03:23
